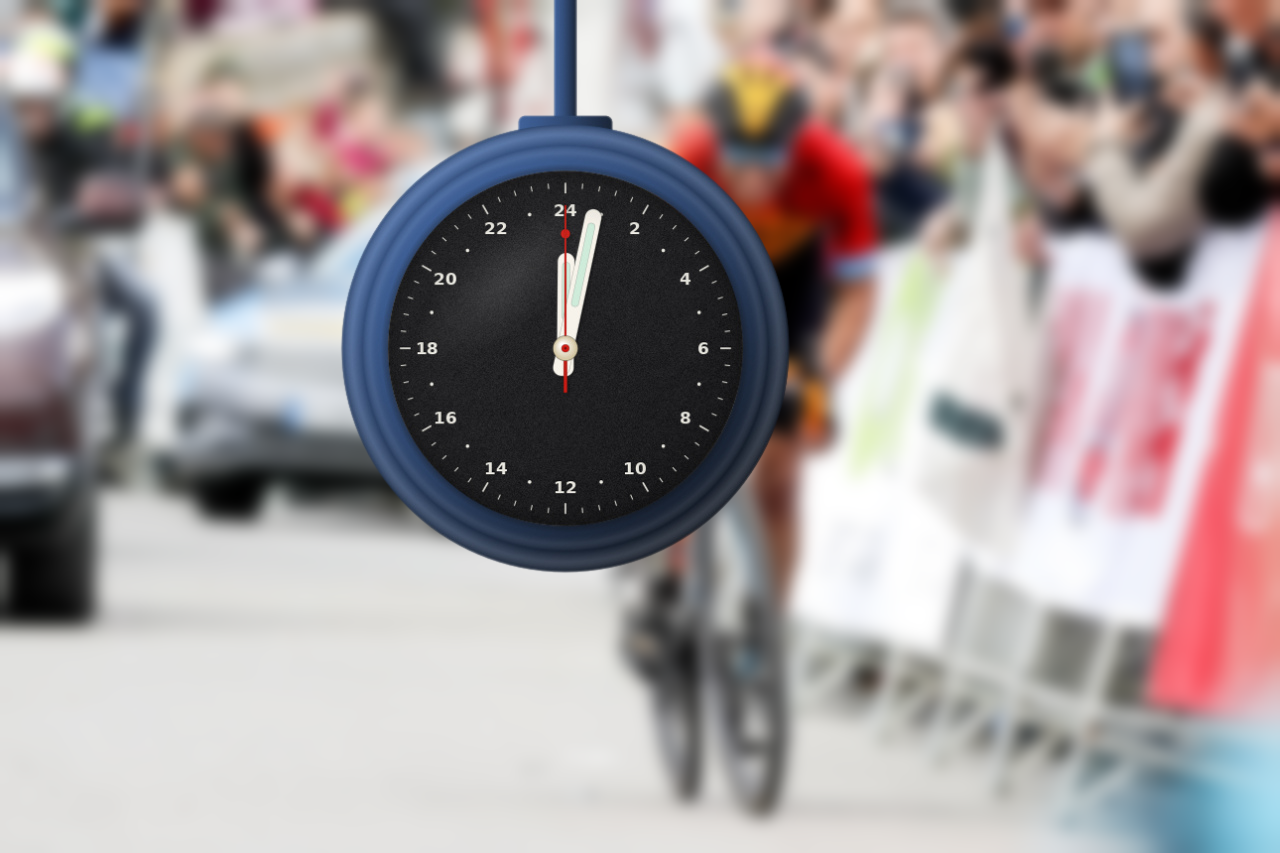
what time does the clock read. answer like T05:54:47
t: T00:02:00
